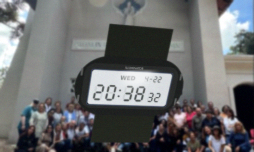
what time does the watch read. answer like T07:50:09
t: T20:38:32
